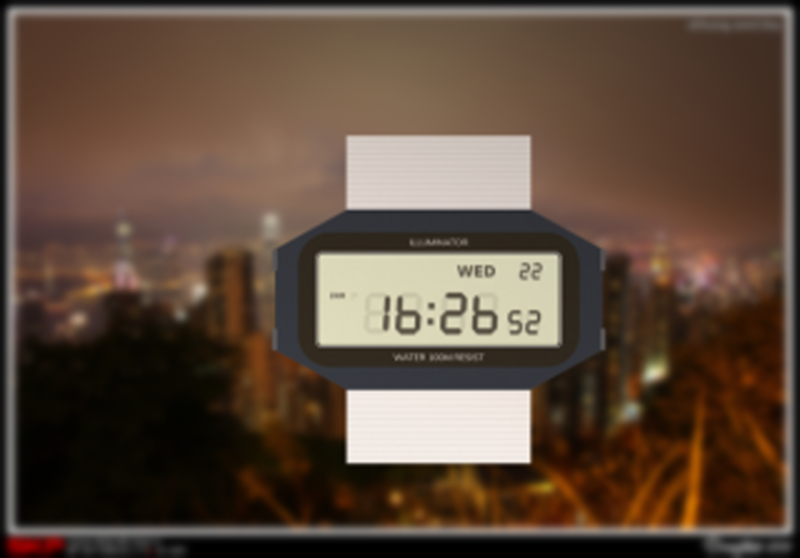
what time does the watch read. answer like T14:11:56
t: T16:26:52
